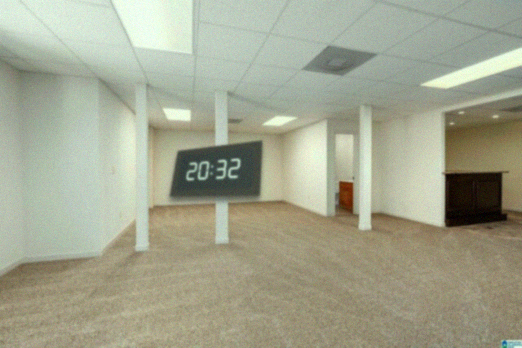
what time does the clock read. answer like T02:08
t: T20:32
